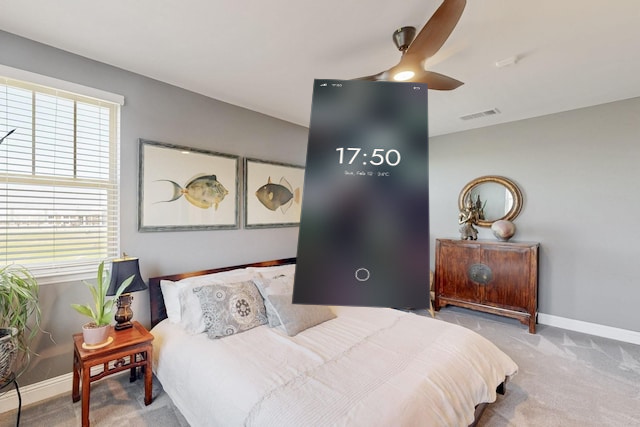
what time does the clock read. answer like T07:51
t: T17:50
